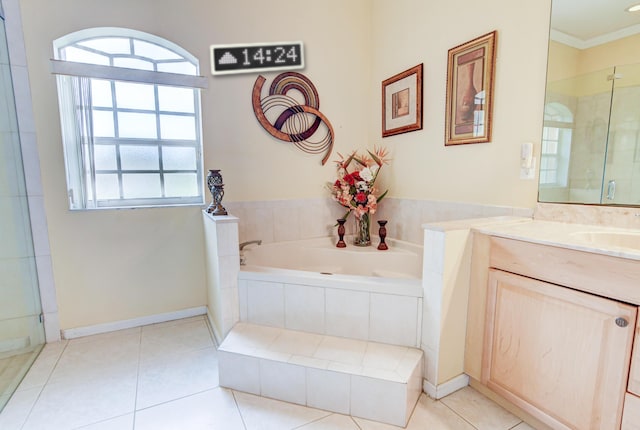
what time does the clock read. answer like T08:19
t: T14:24
